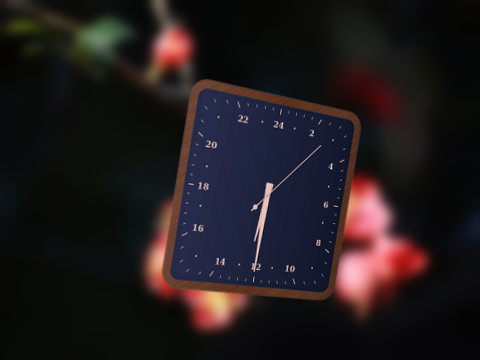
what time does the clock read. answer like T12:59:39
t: T12:30:07
